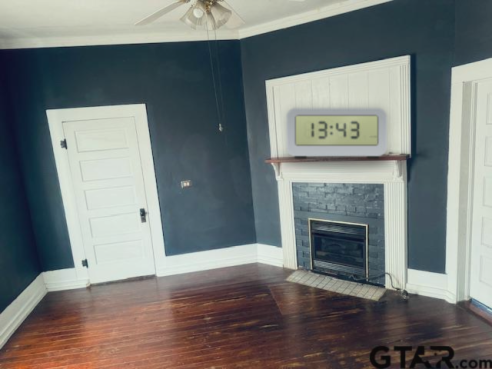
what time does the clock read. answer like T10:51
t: T13:43
